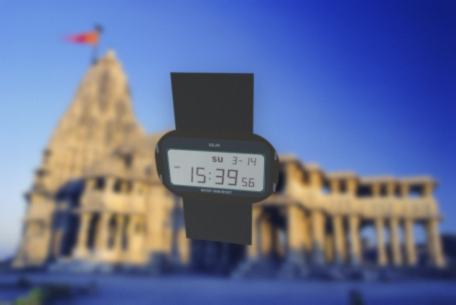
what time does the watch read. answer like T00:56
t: T15:39
